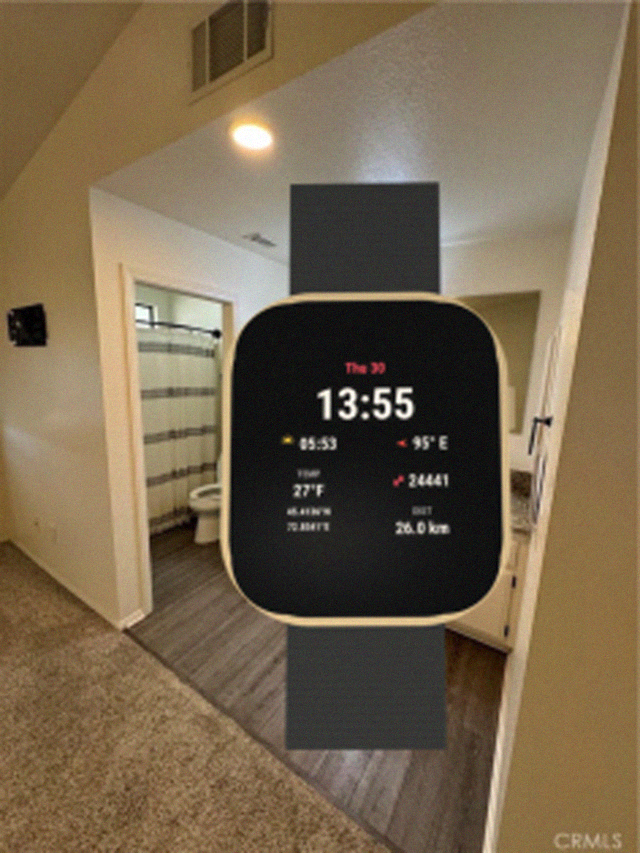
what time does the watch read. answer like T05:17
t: T13:55
